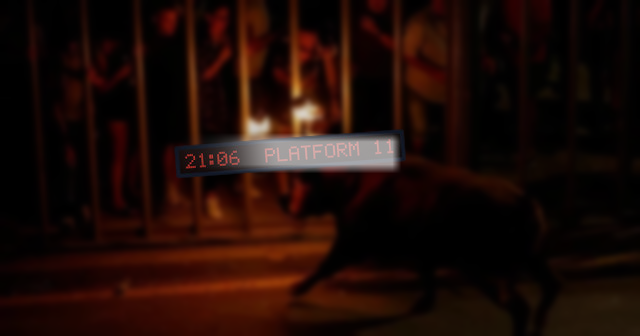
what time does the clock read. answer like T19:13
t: T21:06
